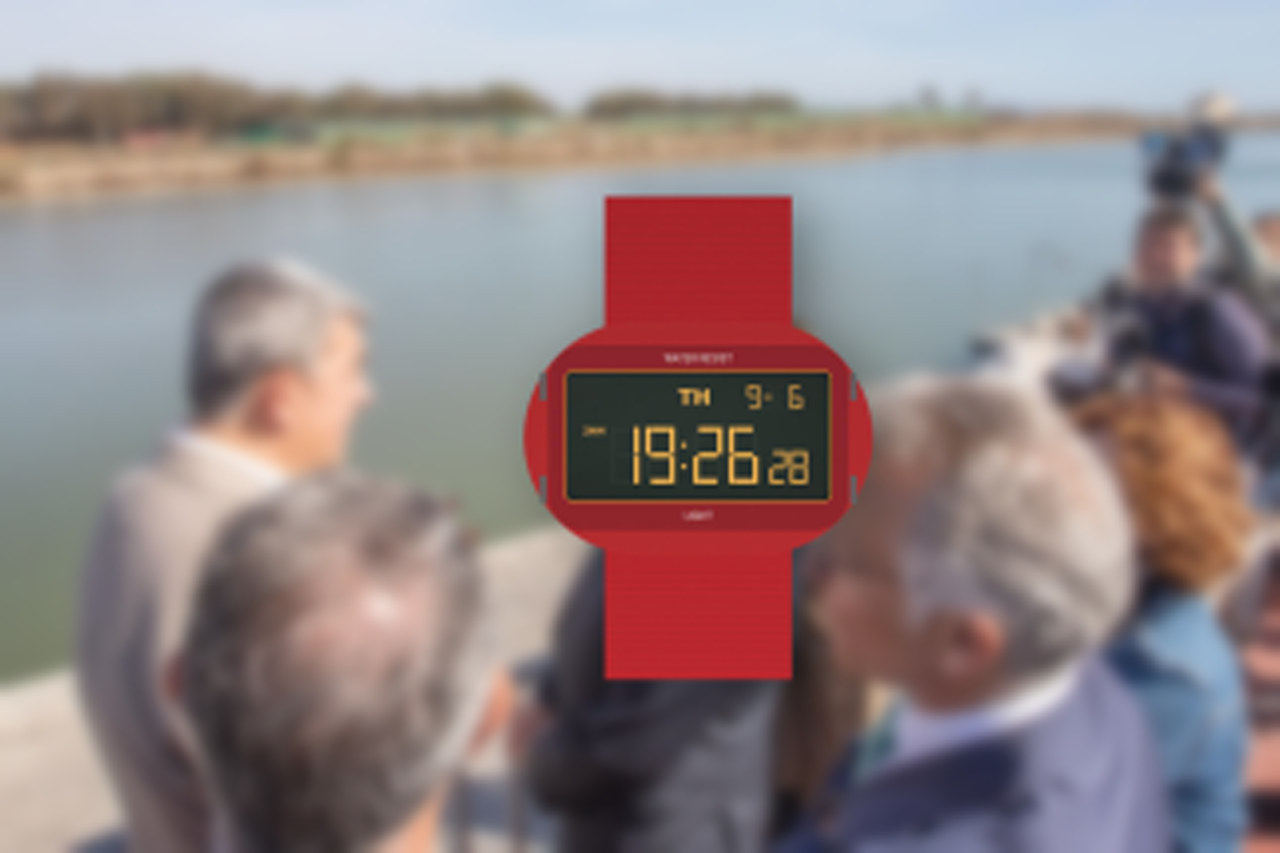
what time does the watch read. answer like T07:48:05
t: T19:26:28
